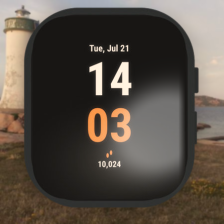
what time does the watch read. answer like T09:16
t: T14:03
